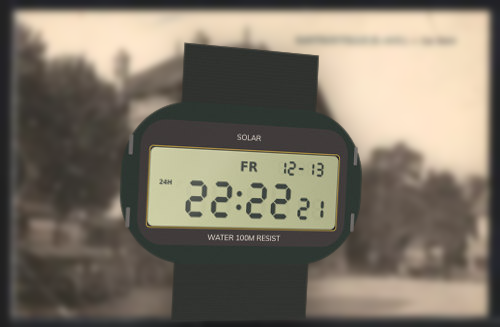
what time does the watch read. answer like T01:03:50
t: T22:22:21
